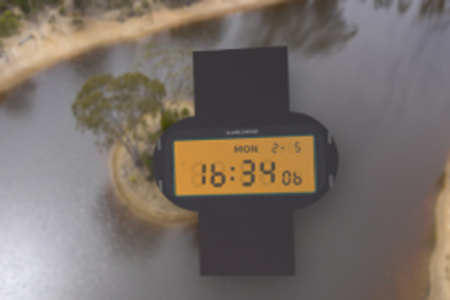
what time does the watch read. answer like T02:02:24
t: T16:34:06
